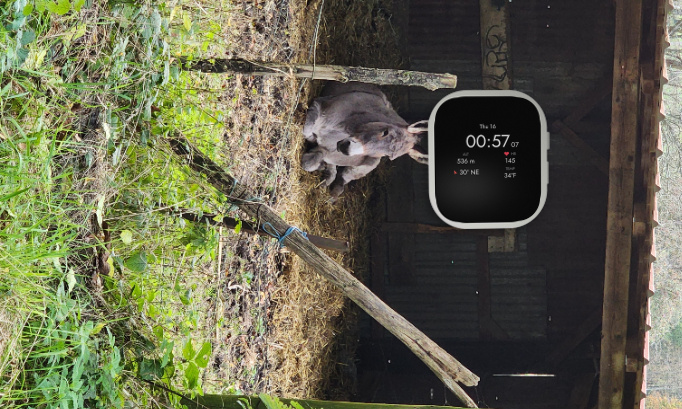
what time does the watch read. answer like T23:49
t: T00:57
